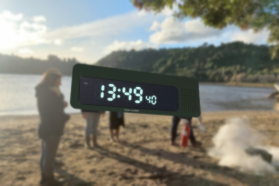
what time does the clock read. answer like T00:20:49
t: T13:49:40
